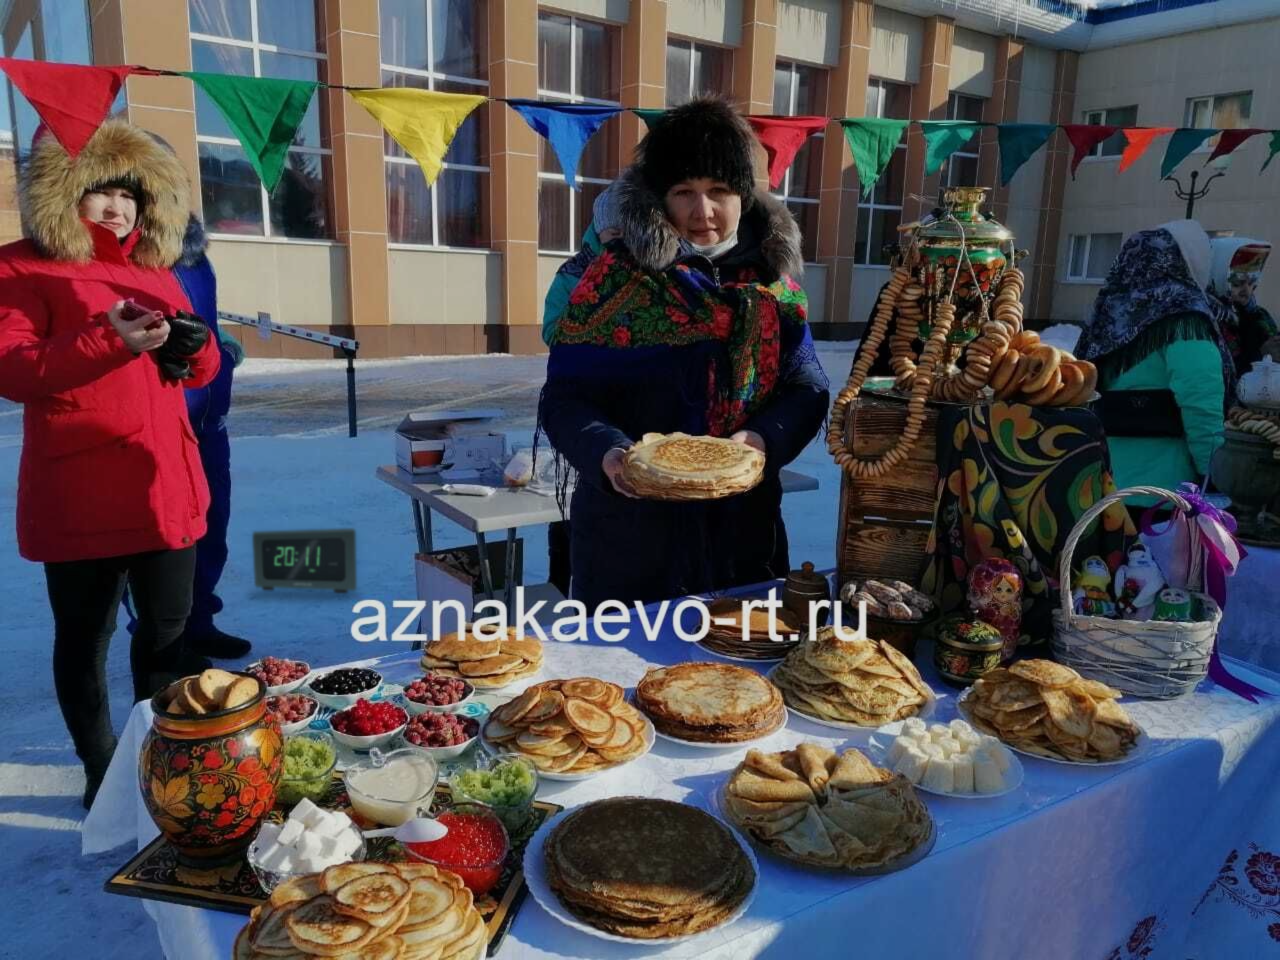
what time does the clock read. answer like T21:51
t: T20:11
